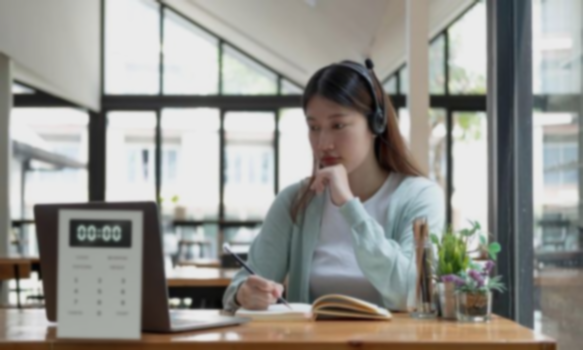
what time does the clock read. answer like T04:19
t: T00:00
